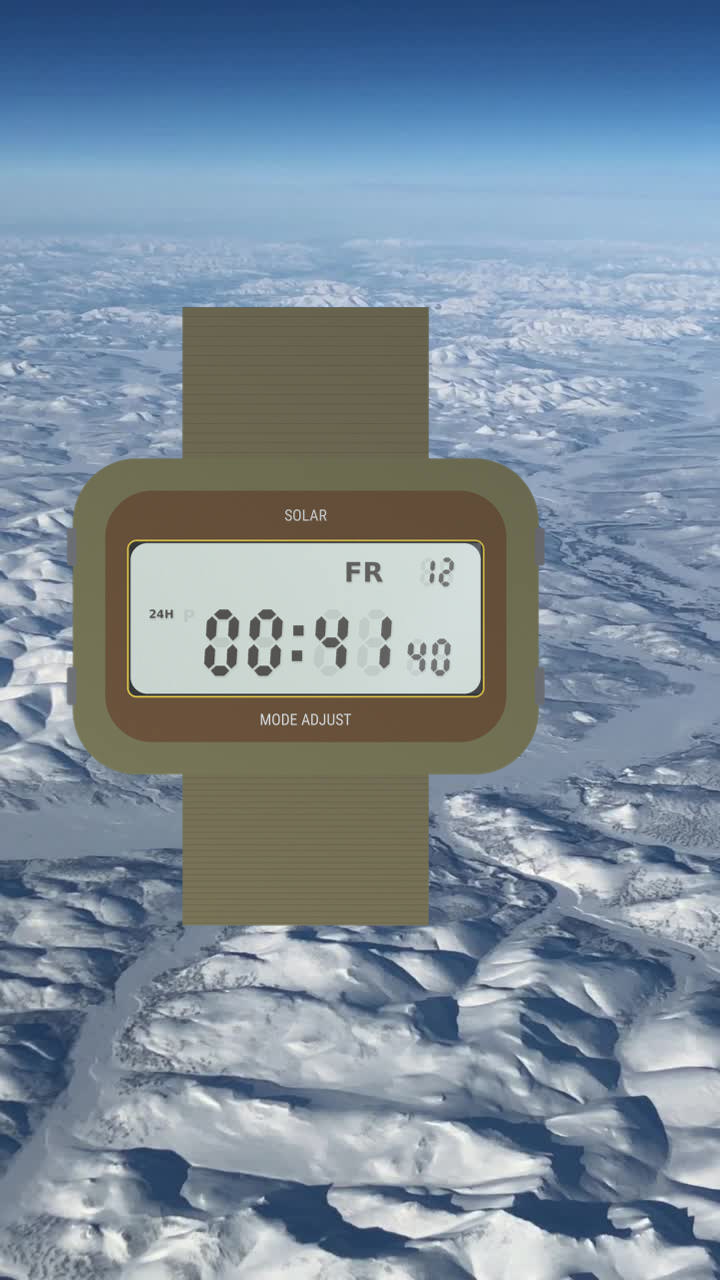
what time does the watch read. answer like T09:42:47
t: T00:41:40
